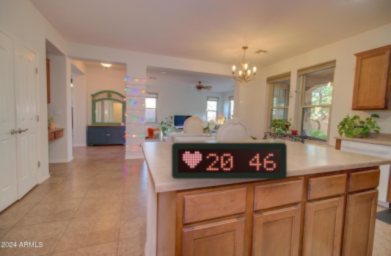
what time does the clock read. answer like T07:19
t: T20:46
